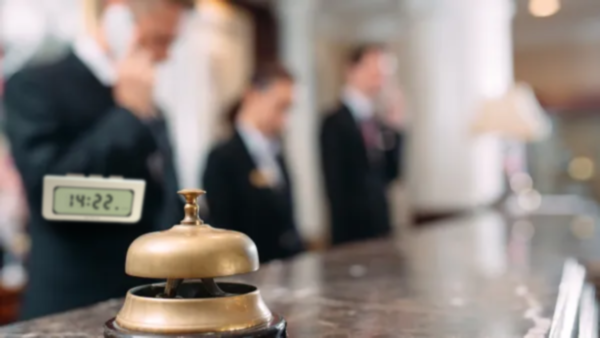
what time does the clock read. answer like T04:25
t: T14:22
